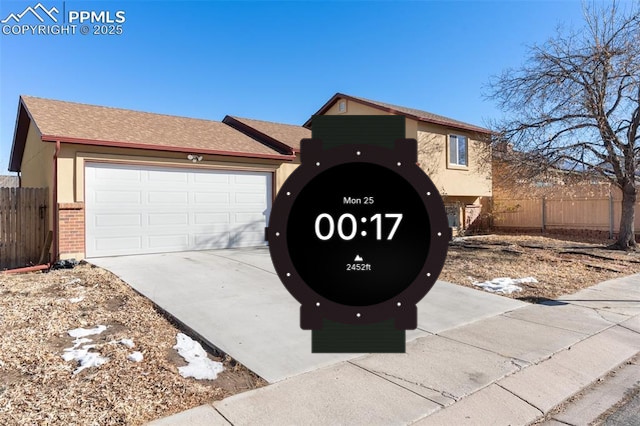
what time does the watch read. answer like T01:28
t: T00:17
